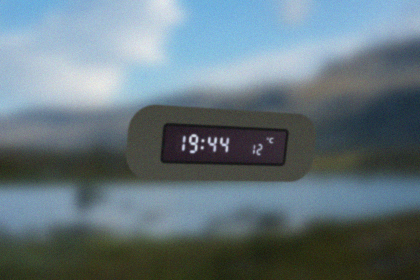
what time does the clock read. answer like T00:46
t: T19:44
